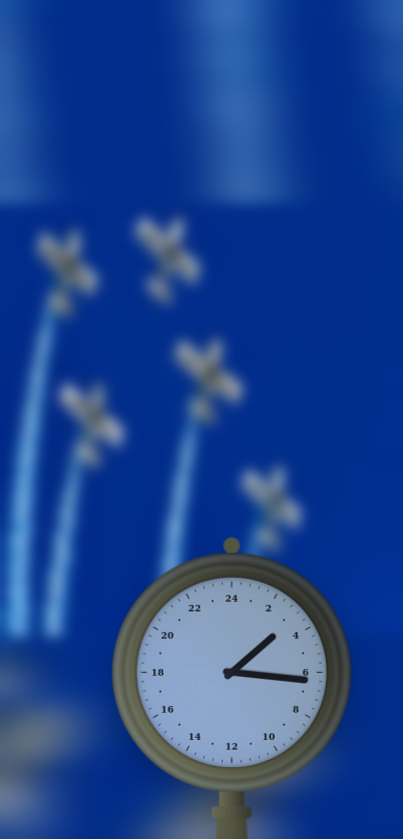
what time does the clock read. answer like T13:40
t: T03:16
